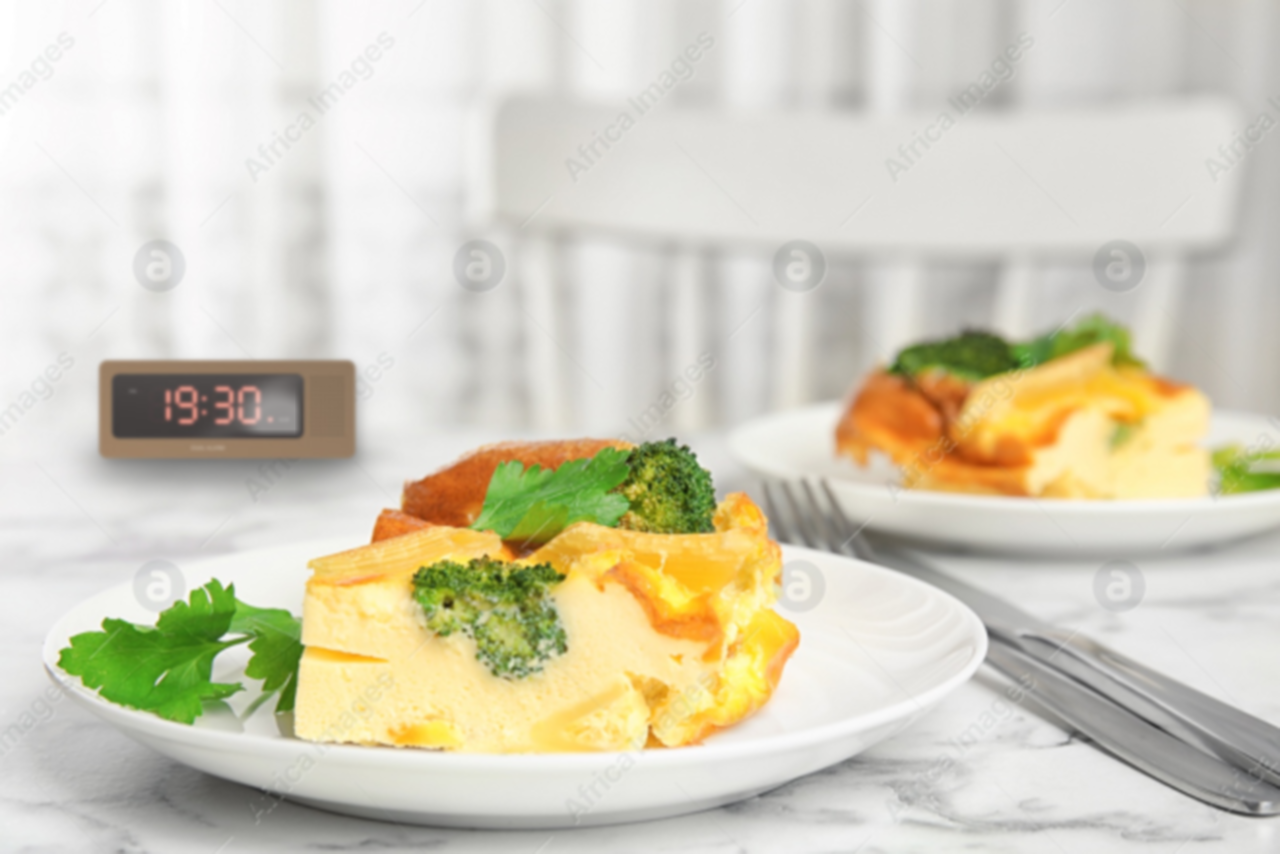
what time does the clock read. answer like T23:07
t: T19:30
